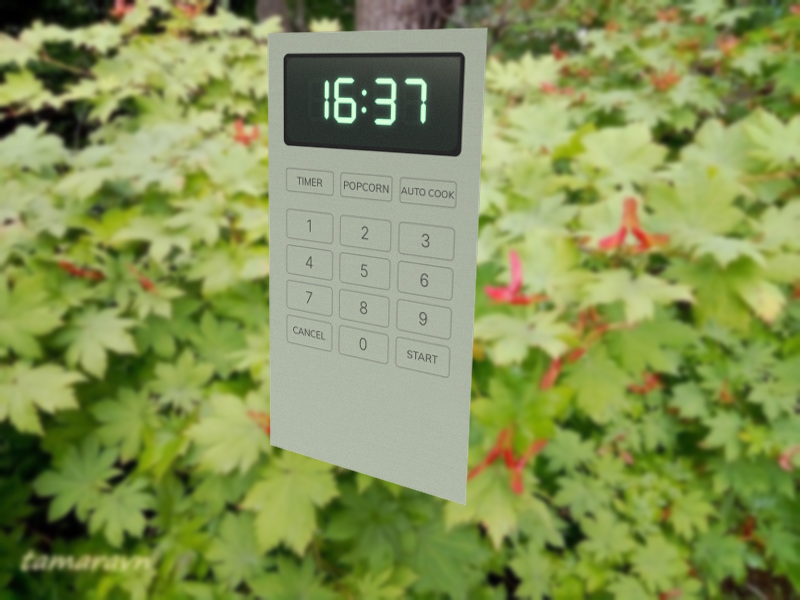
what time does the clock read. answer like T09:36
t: T16:37
